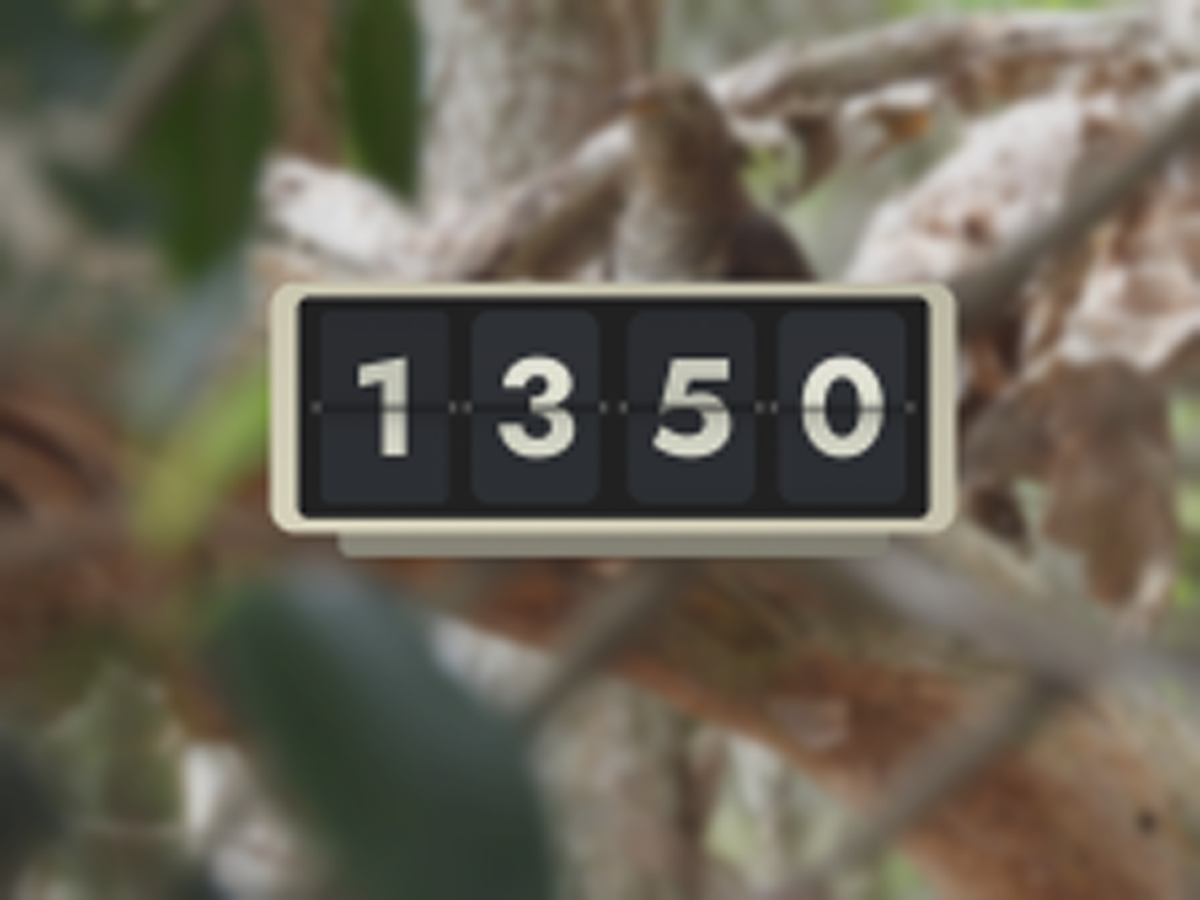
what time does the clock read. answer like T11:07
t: T13:50
